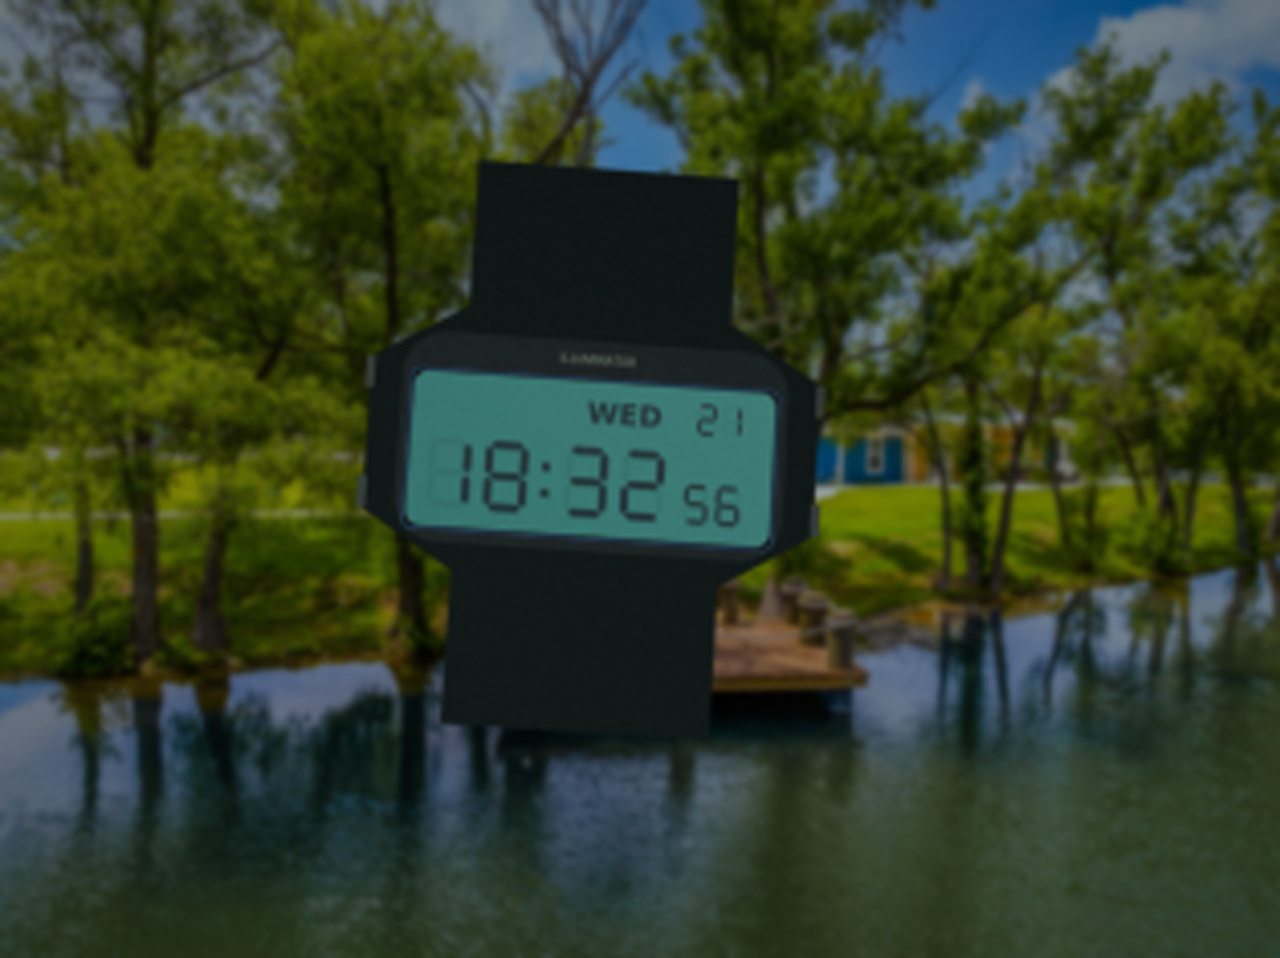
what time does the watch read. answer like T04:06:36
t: T18:32:56
